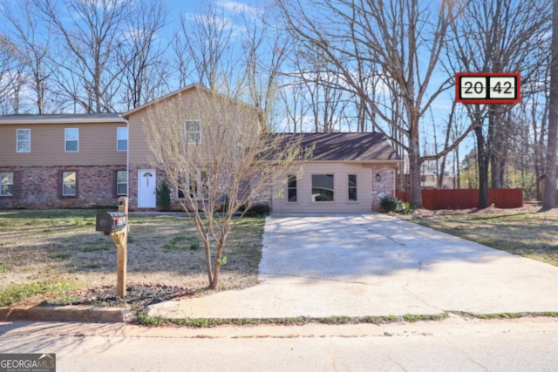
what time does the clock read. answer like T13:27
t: T20:42
